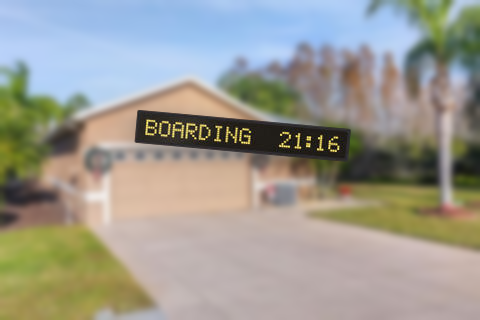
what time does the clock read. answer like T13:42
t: T21:16
